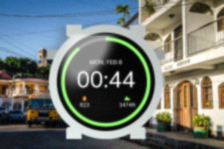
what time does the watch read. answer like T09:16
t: T00:44
